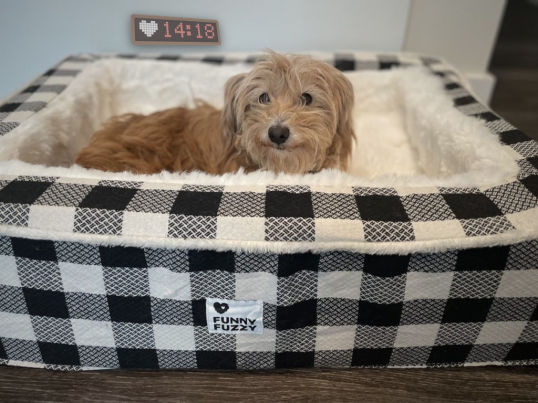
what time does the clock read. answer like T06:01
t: T14:18
